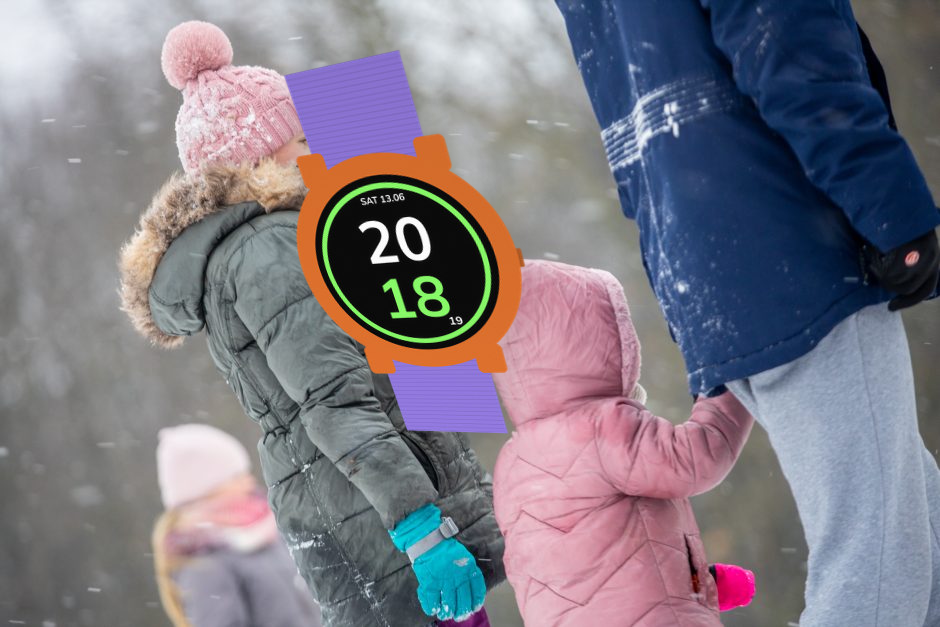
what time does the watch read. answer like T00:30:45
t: T20:18:19
